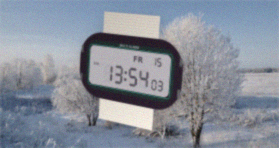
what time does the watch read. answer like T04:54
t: T13:54
